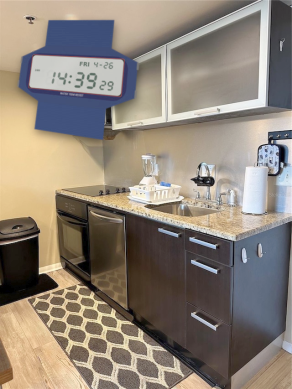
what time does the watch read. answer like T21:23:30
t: T14:39:29
